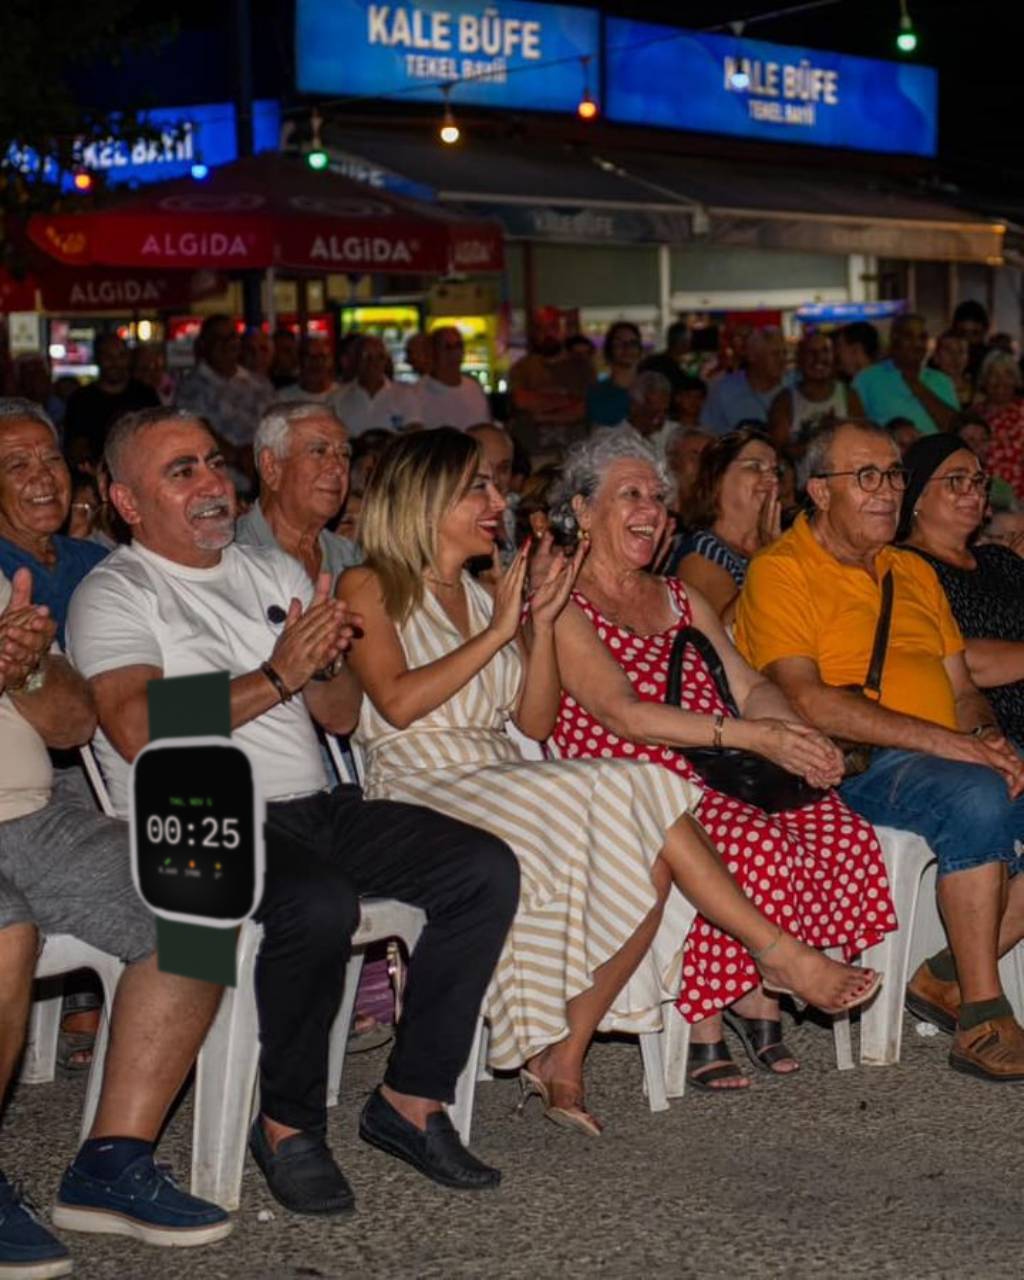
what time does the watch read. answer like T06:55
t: T00:25
